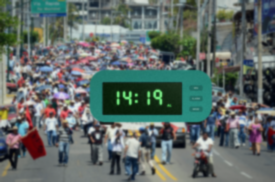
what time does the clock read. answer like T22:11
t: T14:19
